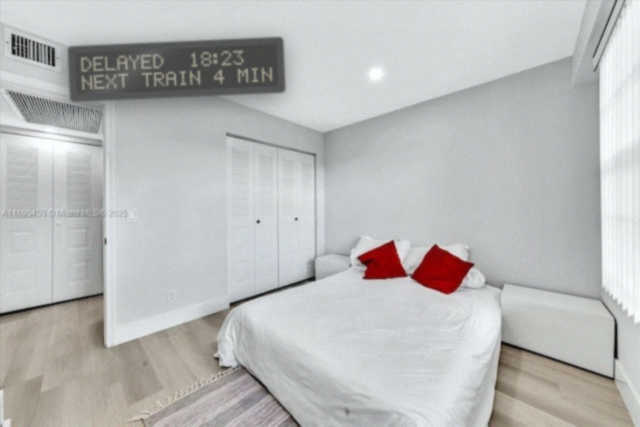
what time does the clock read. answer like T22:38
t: T18:23
